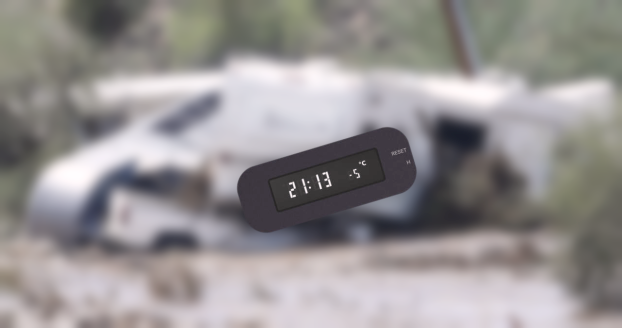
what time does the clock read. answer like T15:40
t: T21:13
